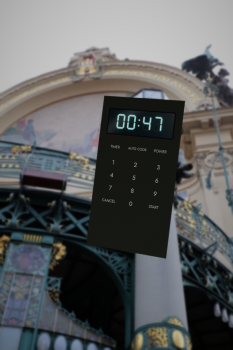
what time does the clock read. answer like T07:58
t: T00:47
